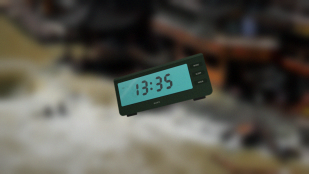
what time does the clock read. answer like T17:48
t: T13:35
